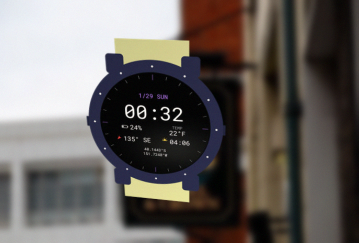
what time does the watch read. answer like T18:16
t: T00:32
